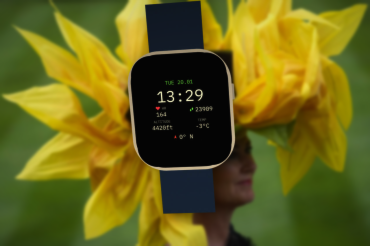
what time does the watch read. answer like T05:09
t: T13:29
